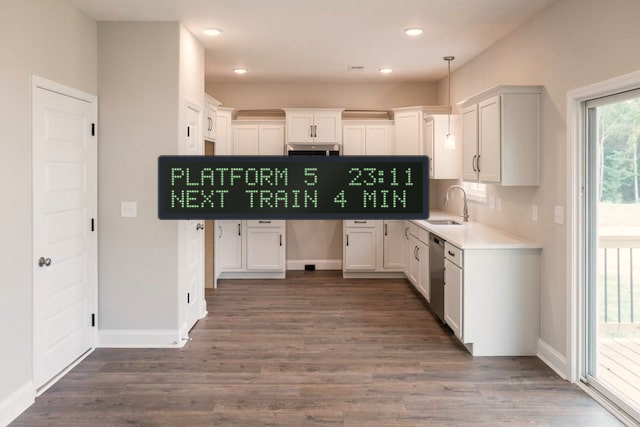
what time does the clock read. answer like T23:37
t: T23:11
